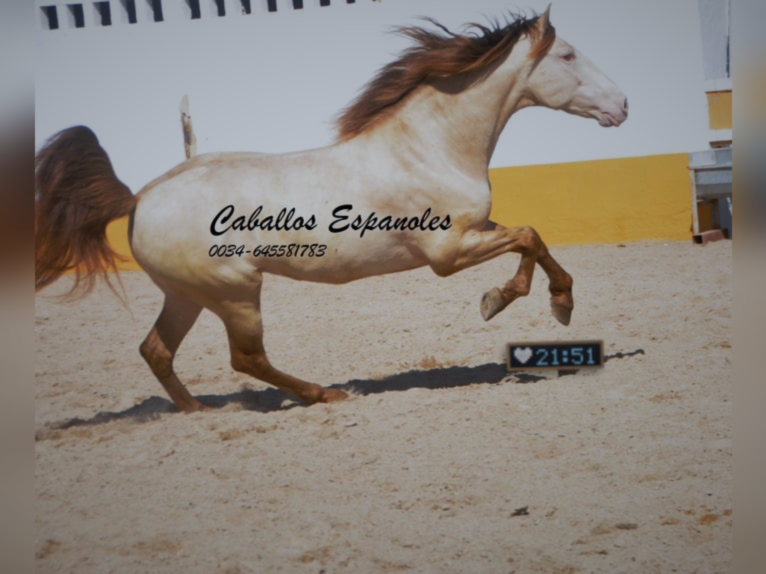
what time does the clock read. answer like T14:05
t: T21:51
